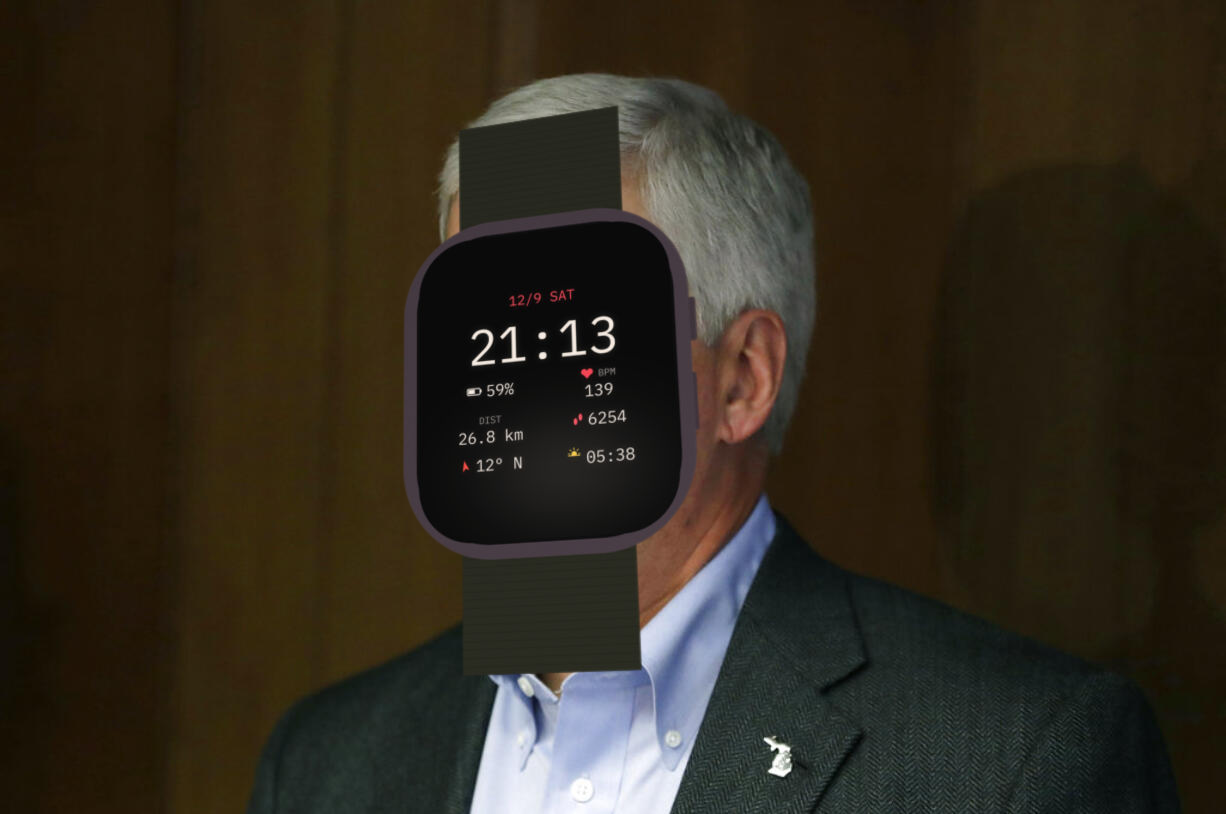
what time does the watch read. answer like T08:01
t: T21:13
